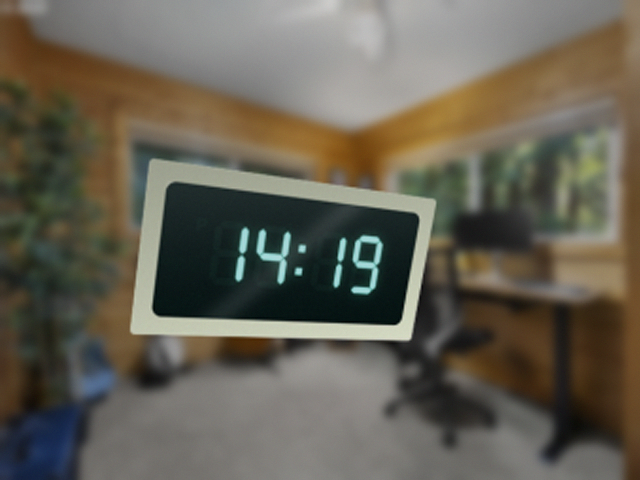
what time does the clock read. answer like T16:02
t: T14:19
